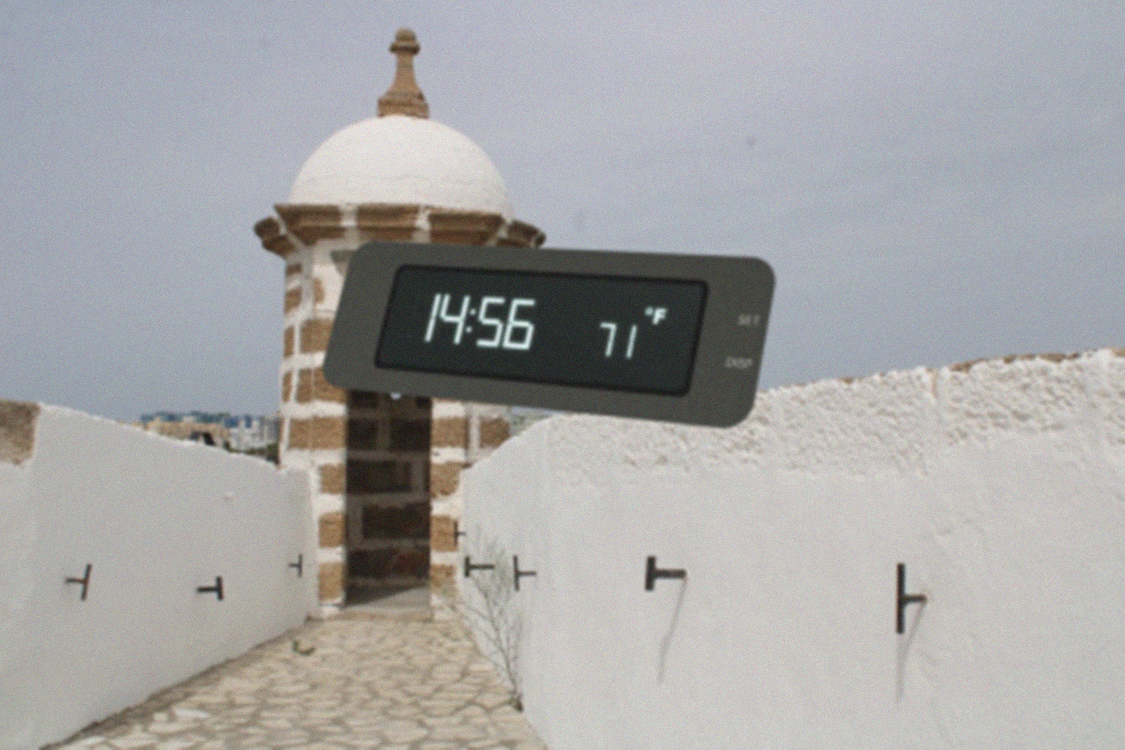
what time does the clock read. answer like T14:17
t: T14:56
